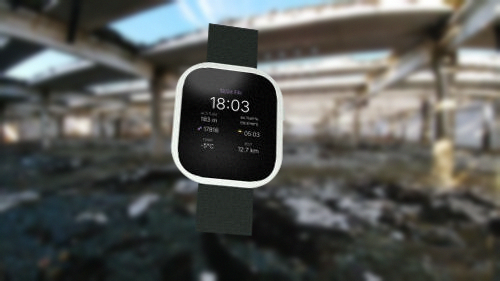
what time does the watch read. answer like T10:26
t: T18:03
